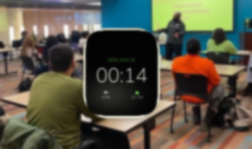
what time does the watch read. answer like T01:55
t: T00:14
